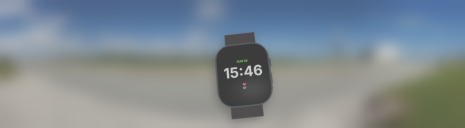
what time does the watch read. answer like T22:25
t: T15:46
